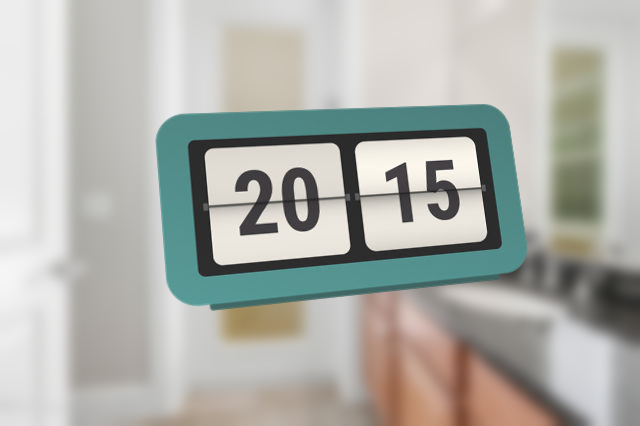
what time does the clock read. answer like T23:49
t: T20:15
